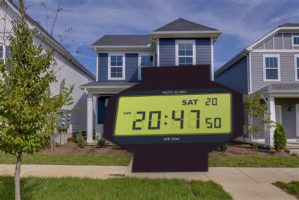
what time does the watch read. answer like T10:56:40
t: T20:47:50
